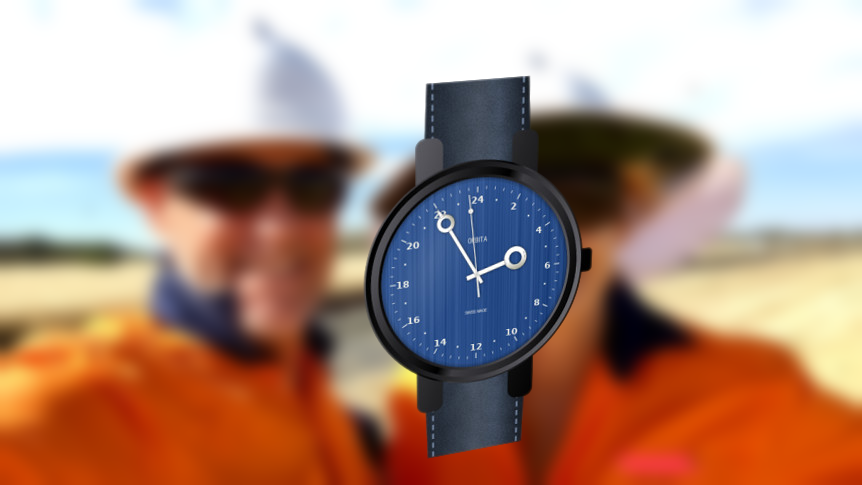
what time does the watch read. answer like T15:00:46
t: T04:54:59
